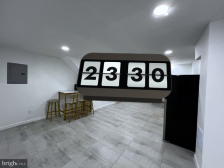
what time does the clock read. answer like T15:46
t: T23:30
